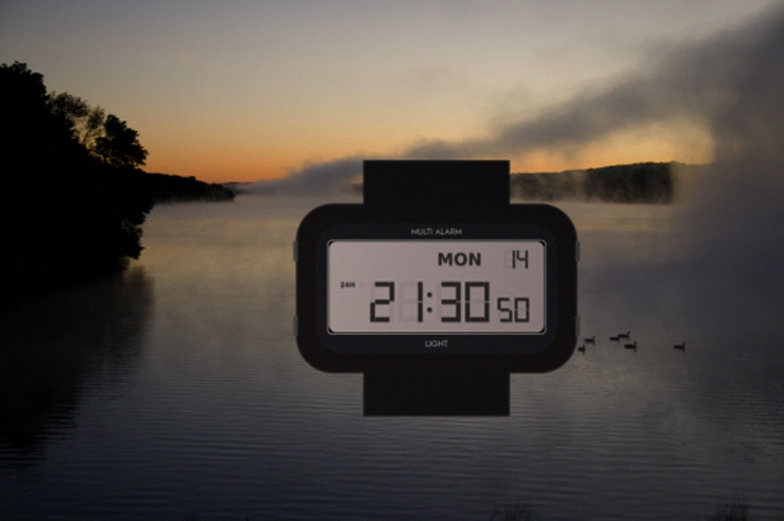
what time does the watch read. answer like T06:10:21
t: T21:30:50
